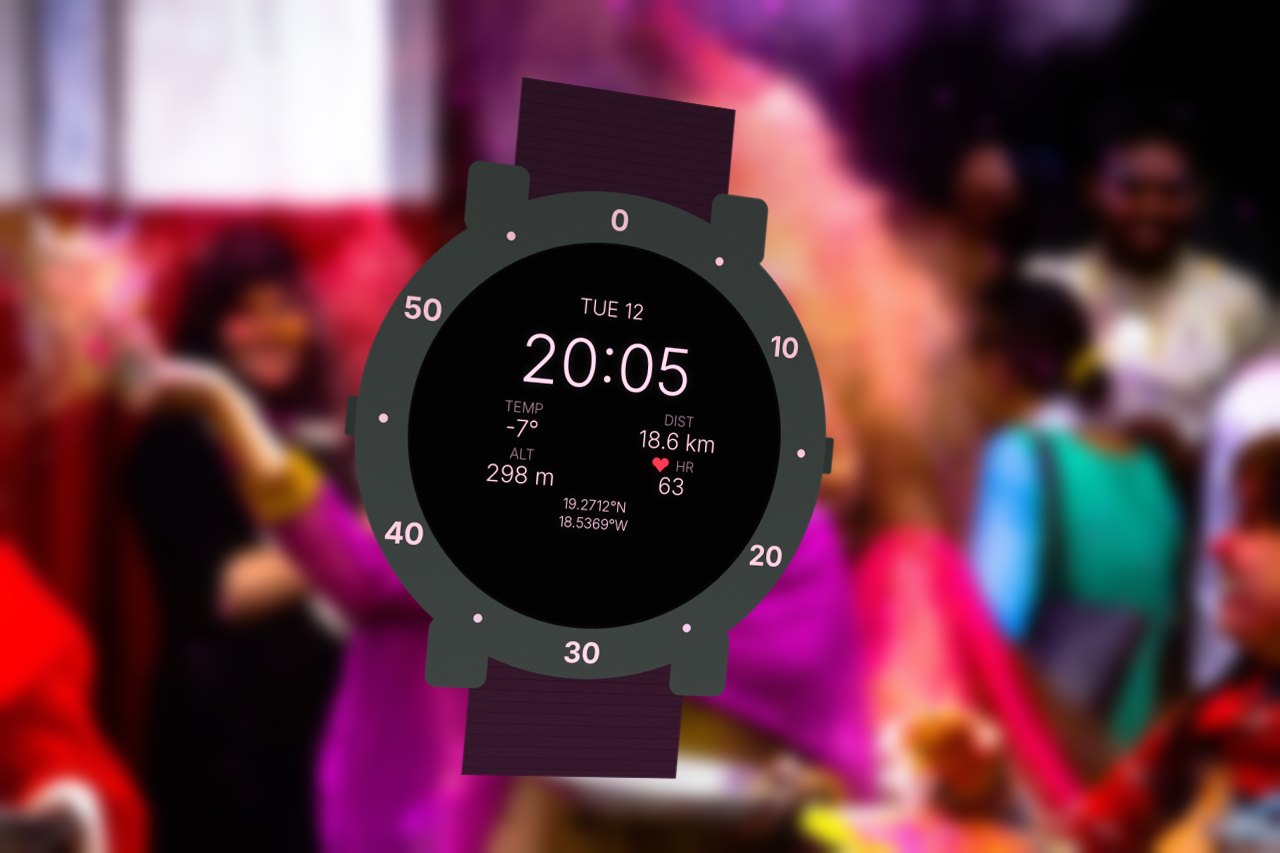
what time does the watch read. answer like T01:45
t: T20:05
